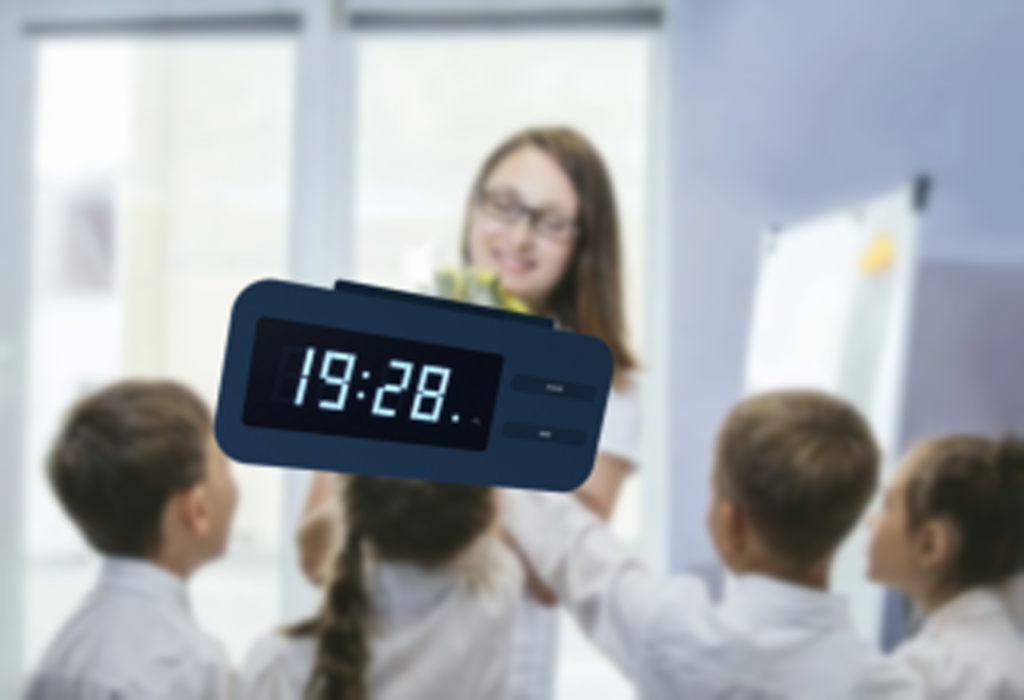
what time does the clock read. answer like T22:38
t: T19:28
